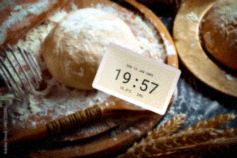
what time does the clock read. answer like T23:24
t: T19:57
